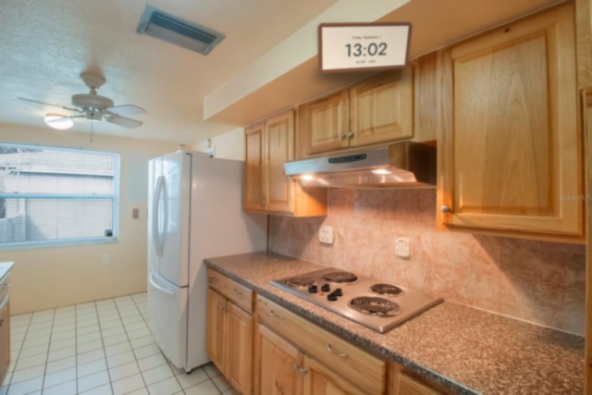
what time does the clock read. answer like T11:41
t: T13:02
